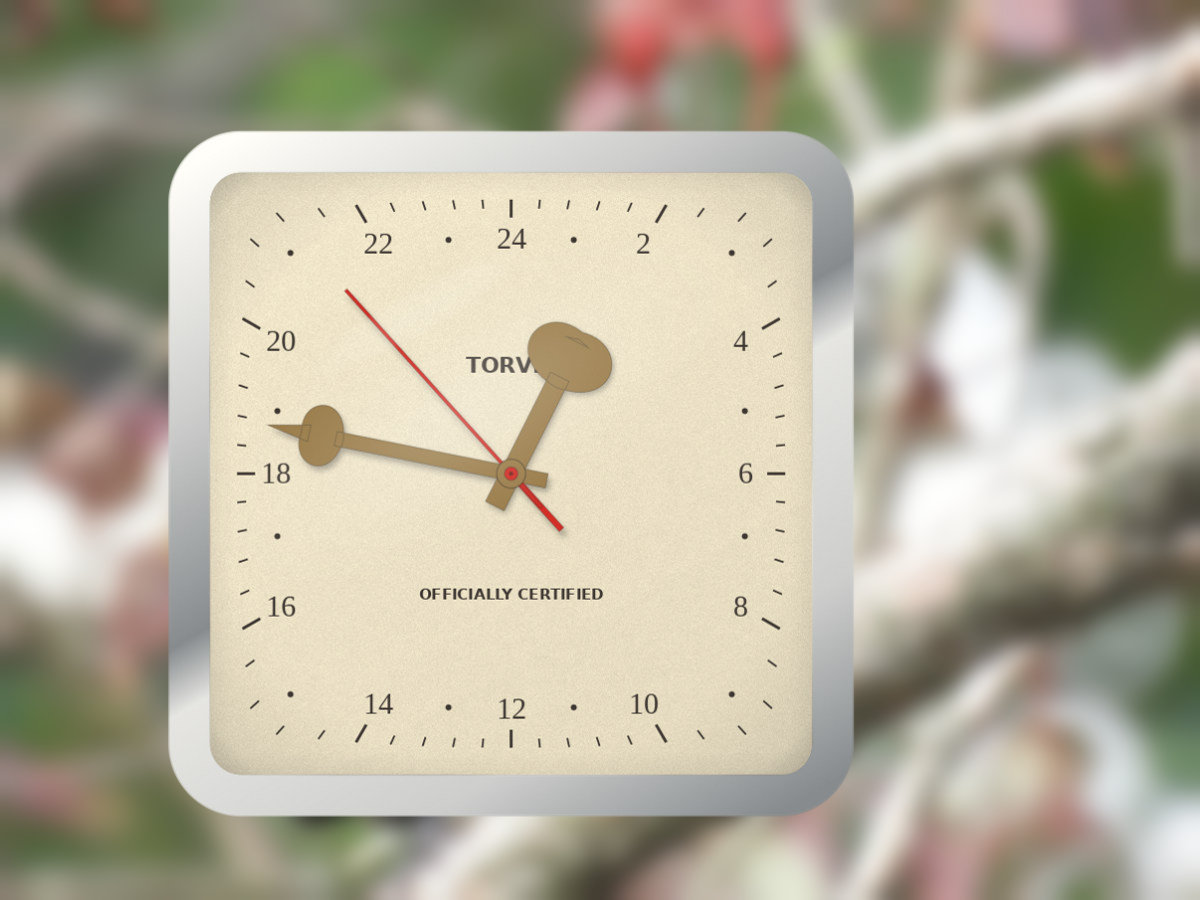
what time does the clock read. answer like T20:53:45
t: T01:46:53
